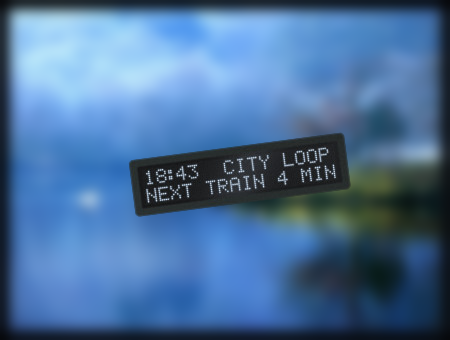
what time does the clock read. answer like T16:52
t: T18:43
